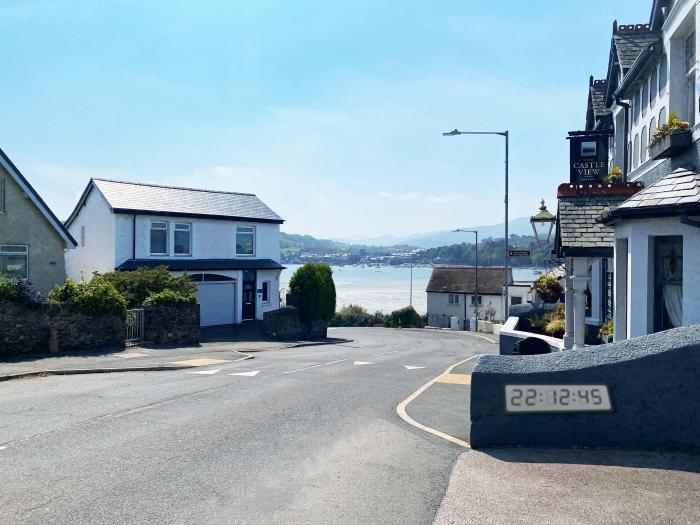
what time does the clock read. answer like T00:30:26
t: T22:12:45
